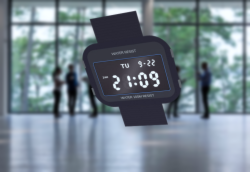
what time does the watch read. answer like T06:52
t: T21:09
